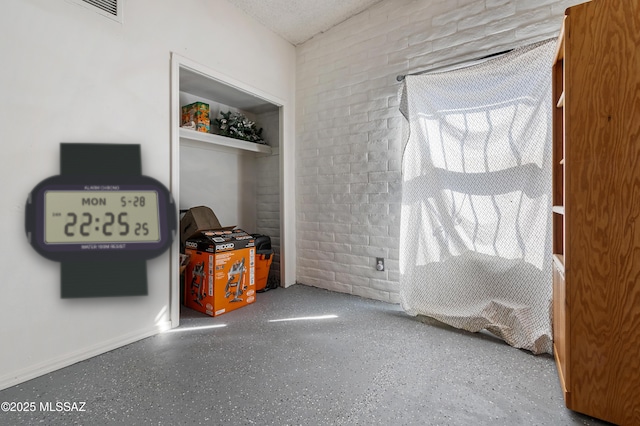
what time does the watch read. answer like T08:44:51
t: T22:25:25
